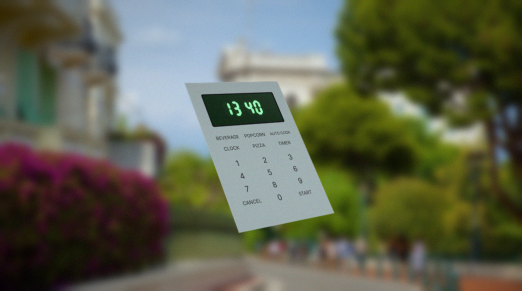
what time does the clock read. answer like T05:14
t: T13:40
